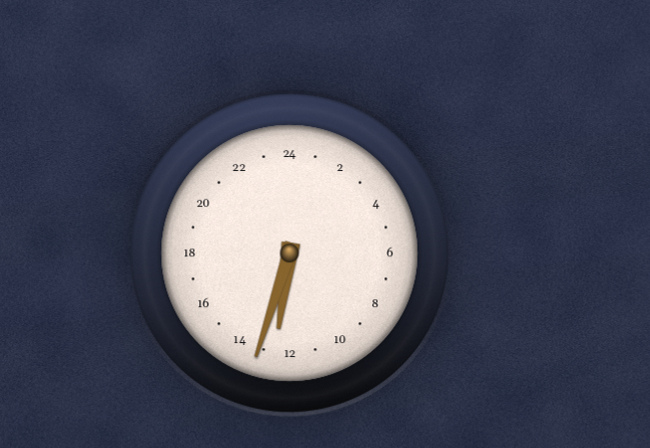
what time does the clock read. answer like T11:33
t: T12:33
